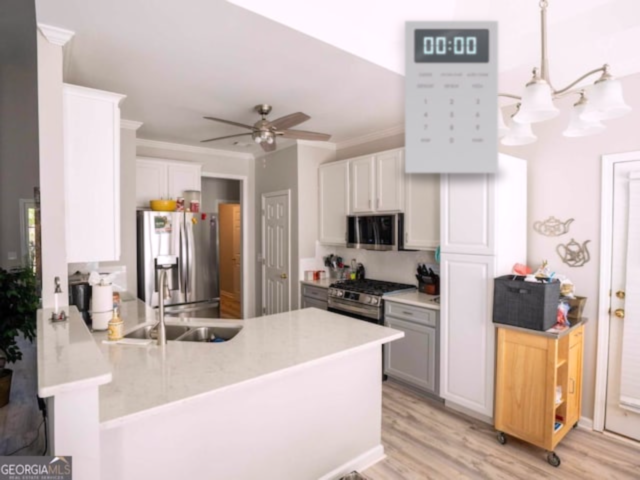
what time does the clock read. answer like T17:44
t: T00:00
